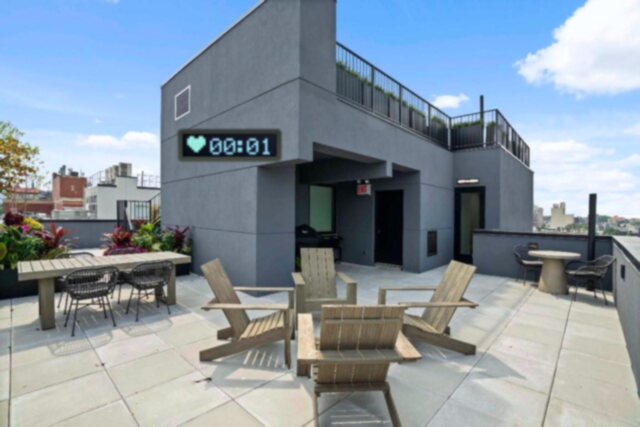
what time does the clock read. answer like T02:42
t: T00:01
